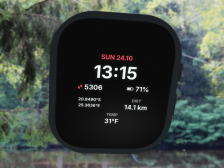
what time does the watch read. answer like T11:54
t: T13:15
